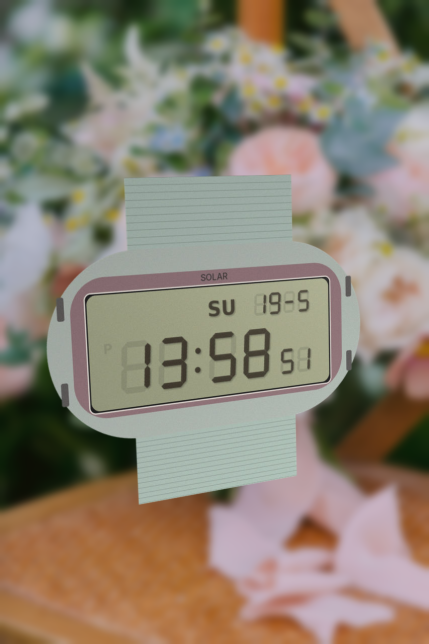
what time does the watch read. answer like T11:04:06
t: T13:58:51
